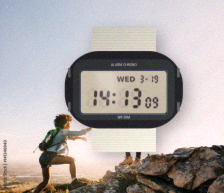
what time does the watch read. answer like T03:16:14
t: T14:13:09
